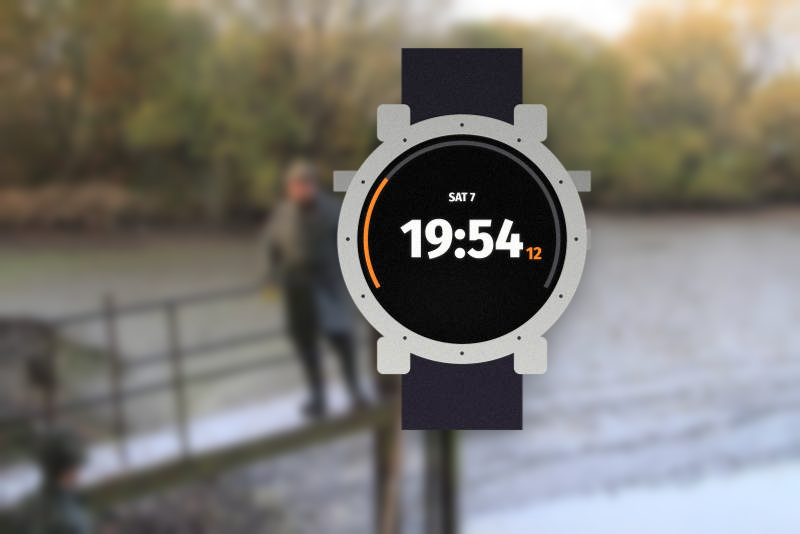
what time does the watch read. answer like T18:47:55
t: T19:54:12
